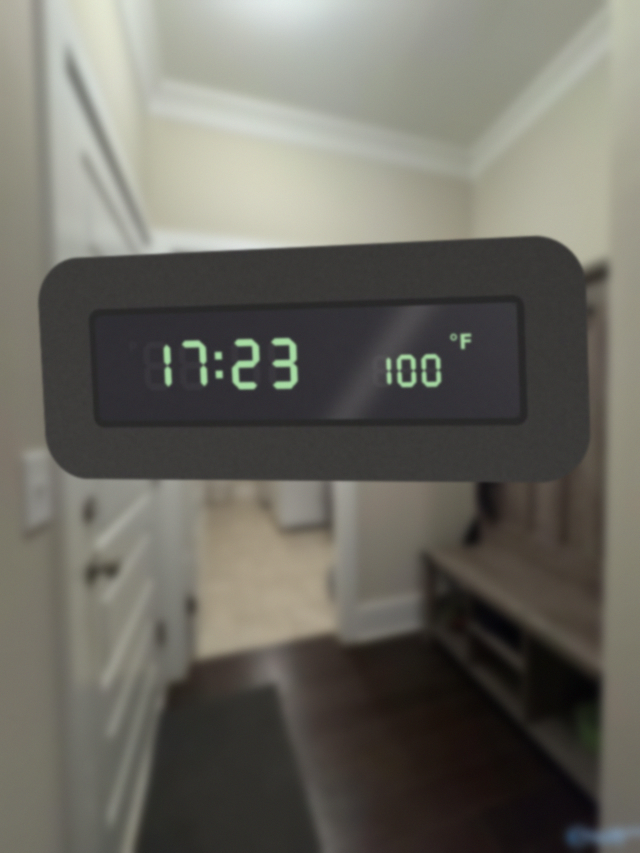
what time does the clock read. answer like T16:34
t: T17:23
